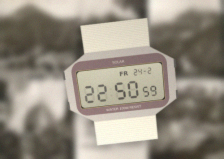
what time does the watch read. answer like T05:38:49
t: T22:50:59
